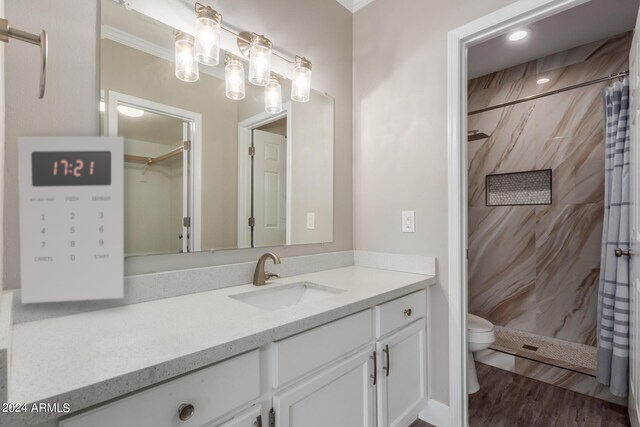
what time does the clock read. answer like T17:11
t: T17:21
